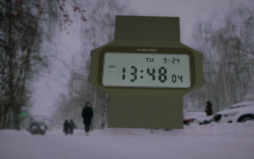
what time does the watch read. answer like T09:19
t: T13:48
